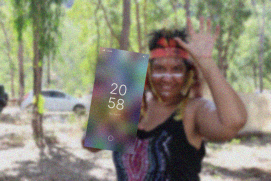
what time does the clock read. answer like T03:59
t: T20:58
